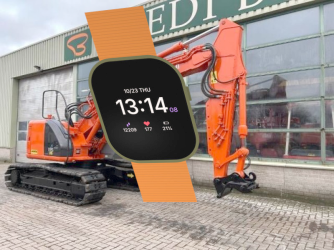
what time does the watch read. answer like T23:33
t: T13:14
